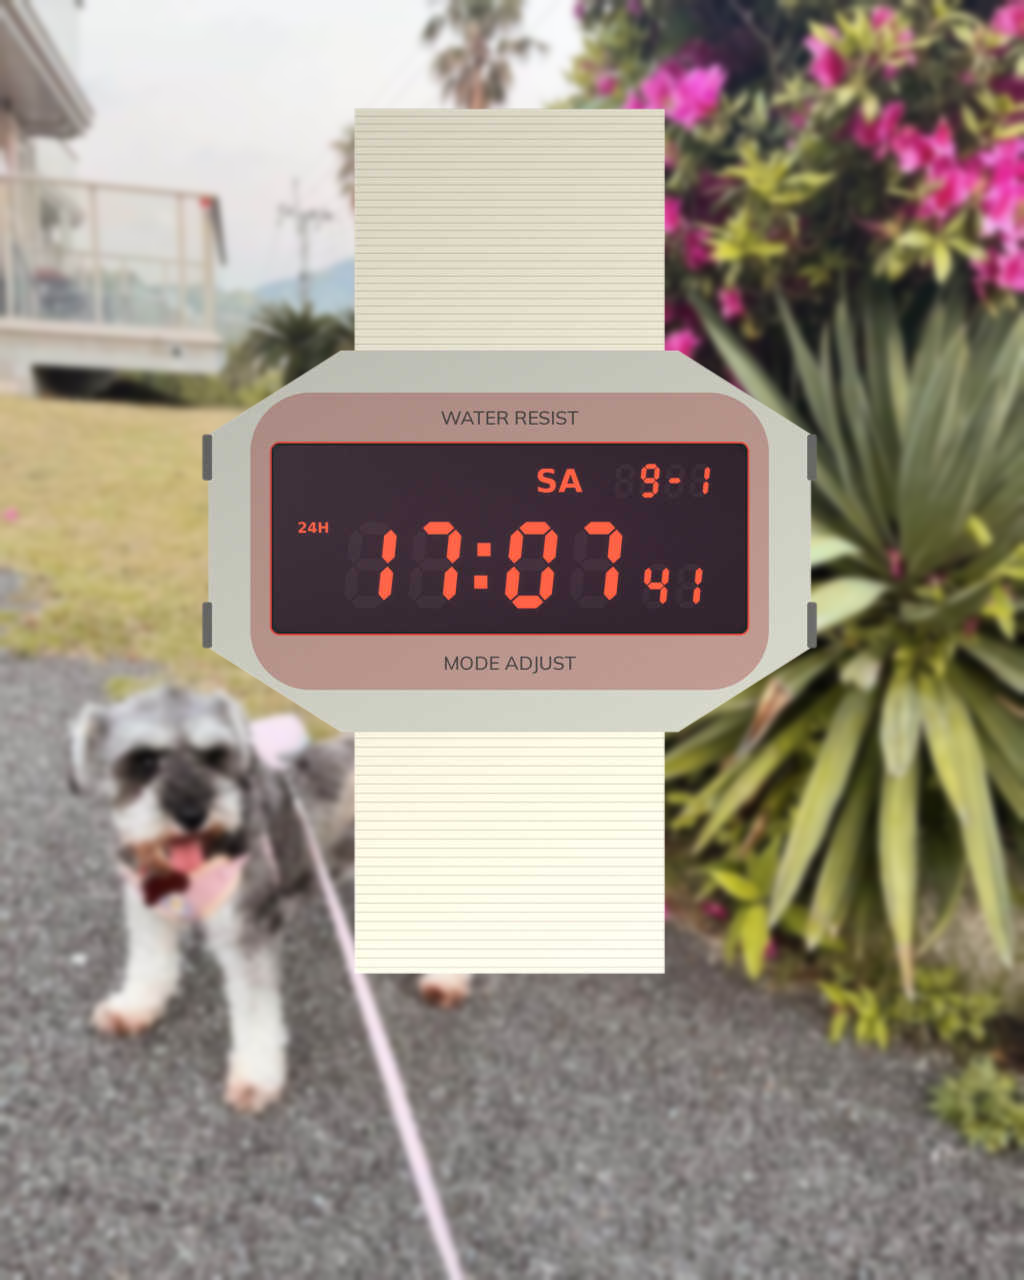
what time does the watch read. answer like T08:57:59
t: T17:07:41
